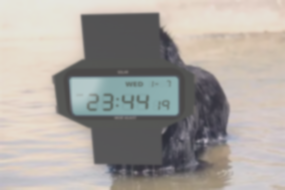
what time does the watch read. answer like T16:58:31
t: T23:44:19
